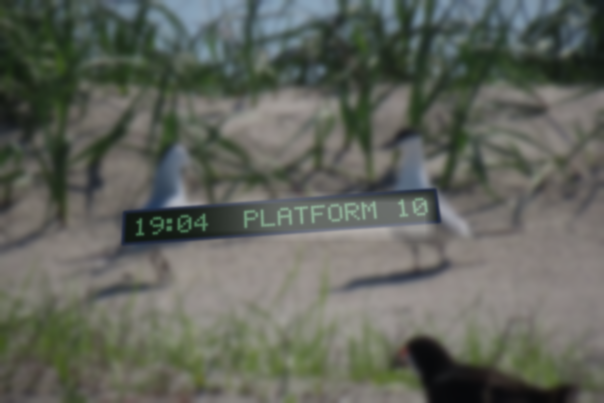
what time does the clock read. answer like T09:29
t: T19:04
